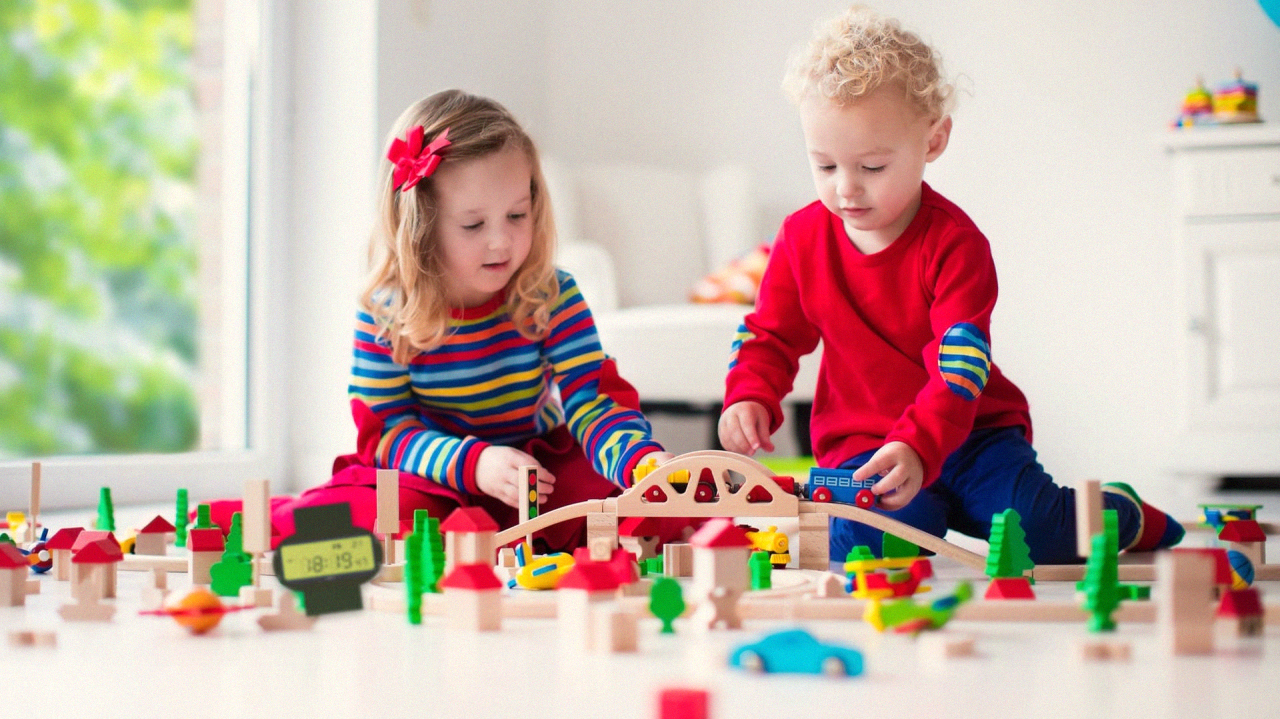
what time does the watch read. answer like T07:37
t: T18:19
